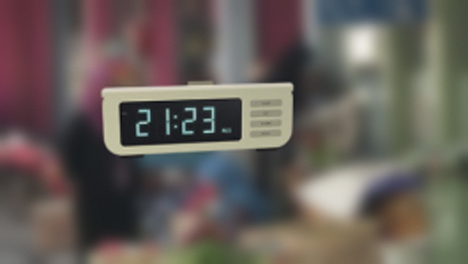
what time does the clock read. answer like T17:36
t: T21:23
